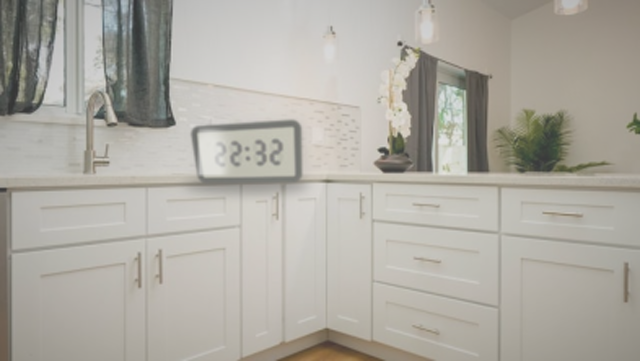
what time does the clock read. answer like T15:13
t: T22:32
